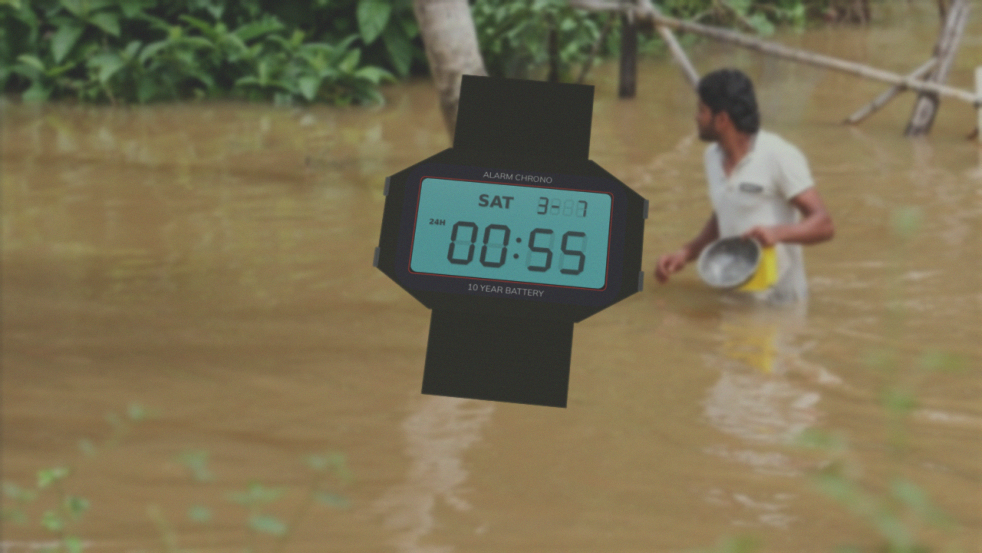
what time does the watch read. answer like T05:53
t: T00:55
